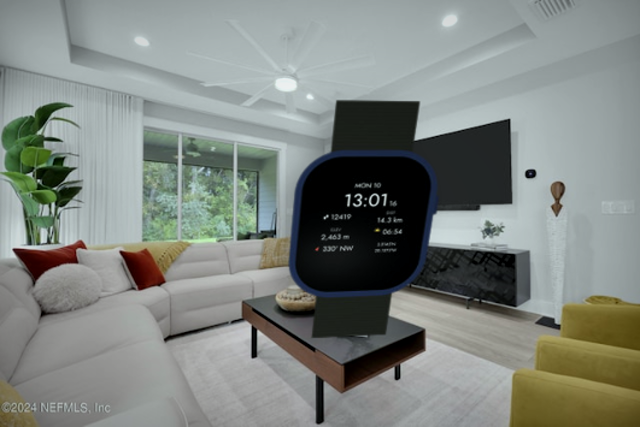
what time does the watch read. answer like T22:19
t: T13:01
